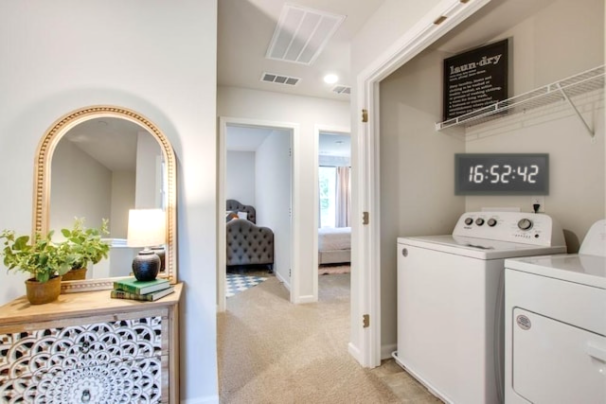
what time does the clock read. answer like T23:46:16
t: T16:52:42
